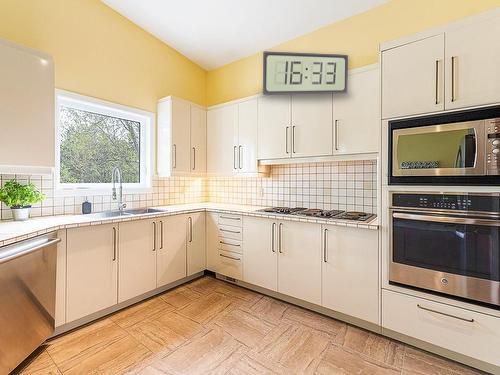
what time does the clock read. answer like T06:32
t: T16:33
